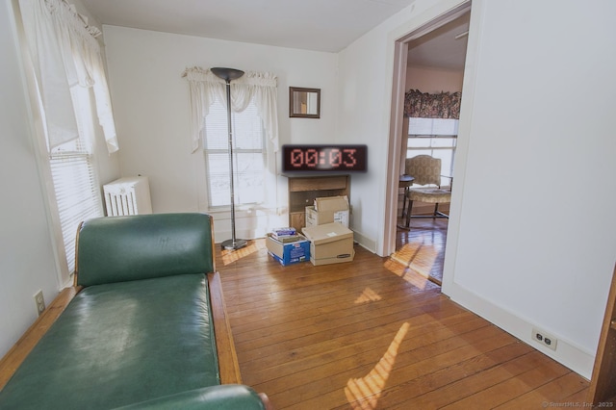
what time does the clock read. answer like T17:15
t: T00:03
